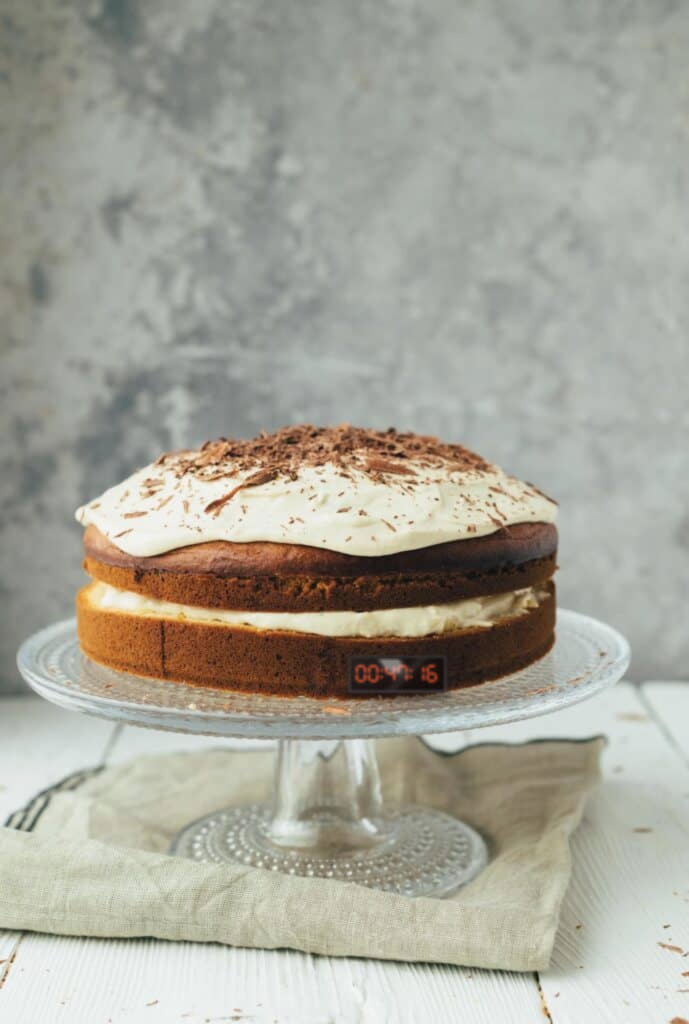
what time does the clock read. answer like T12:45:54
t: T00:47:16
